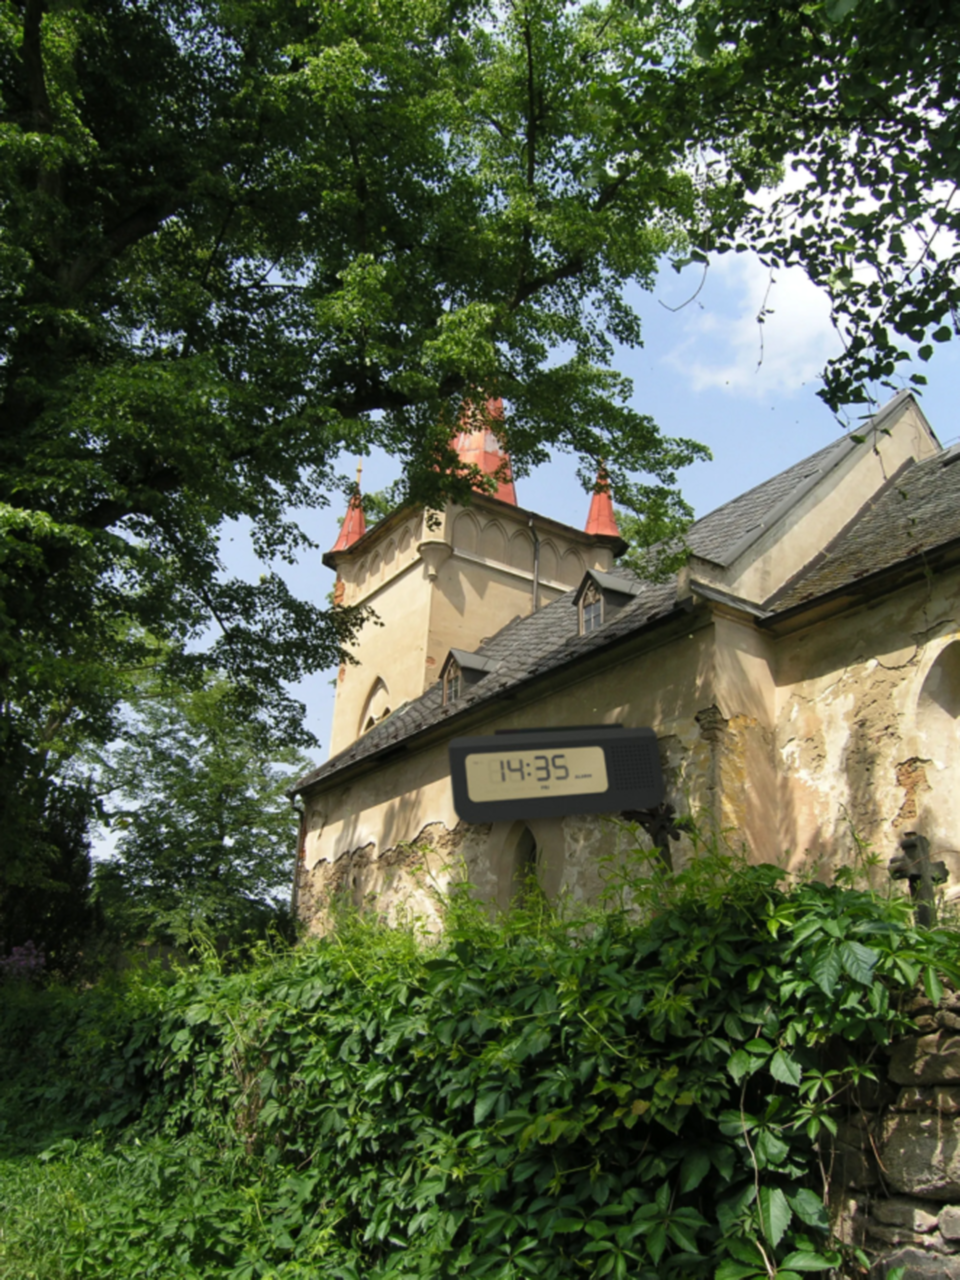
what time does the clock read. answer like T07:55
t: T14:35
